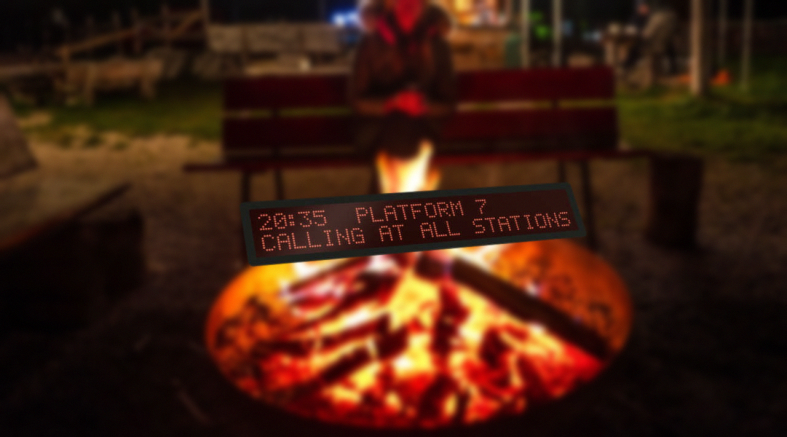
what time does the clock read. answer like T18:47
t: T20:35
